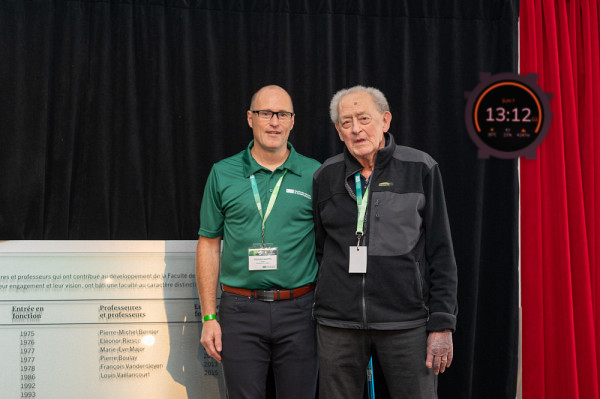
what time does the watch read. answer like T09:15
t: T13:12
